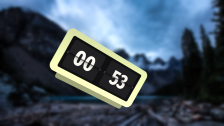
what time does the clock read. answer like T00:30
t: T00:53
